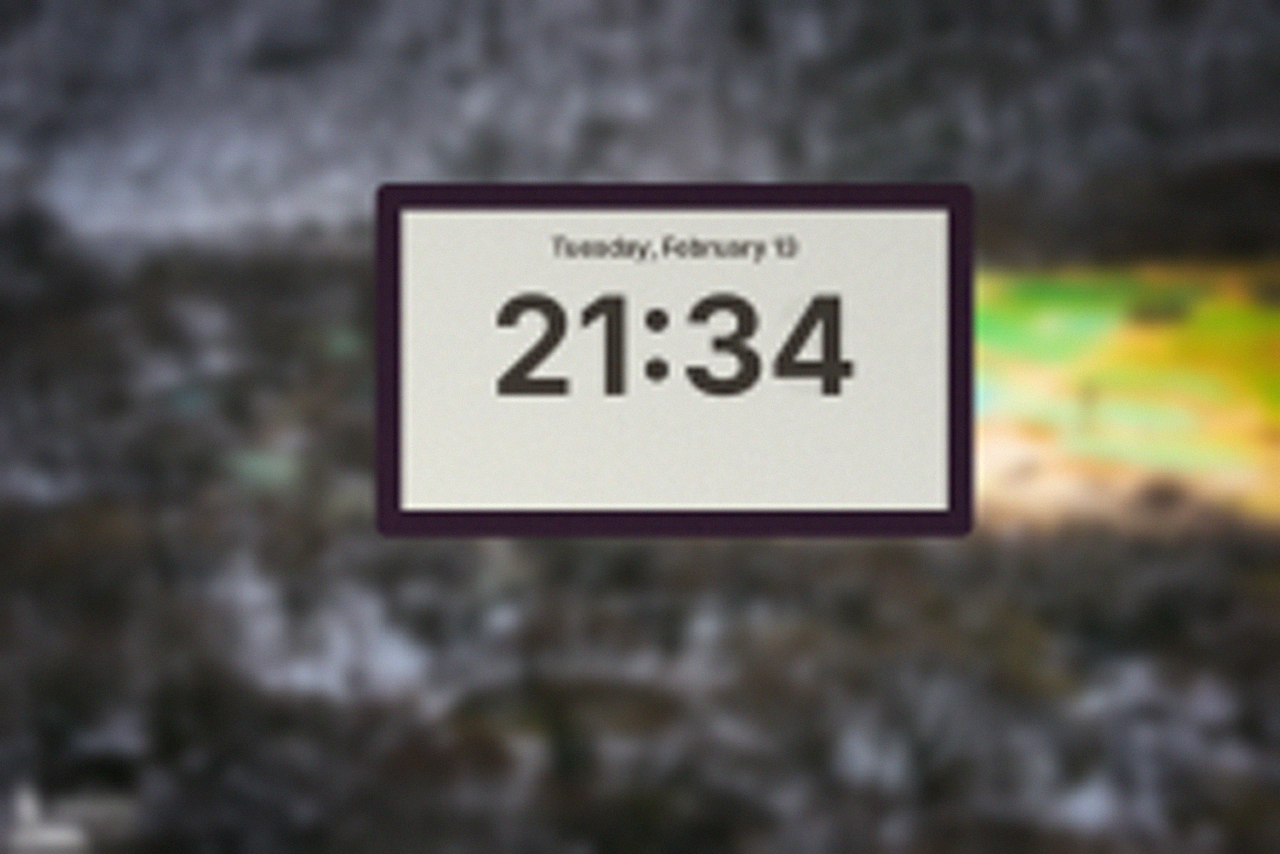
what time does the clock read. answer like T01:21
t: T21:34
